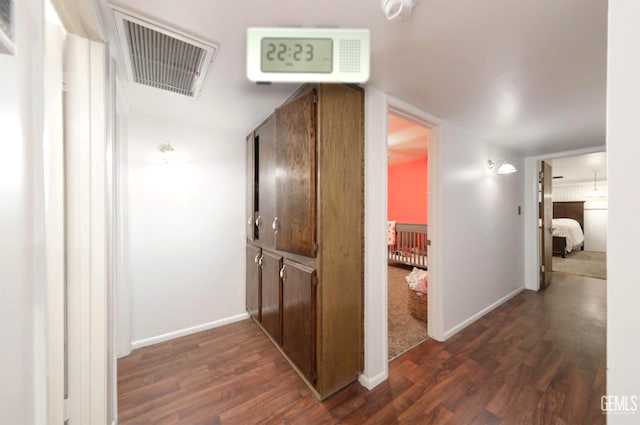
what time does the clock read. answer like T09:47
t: T22:23
